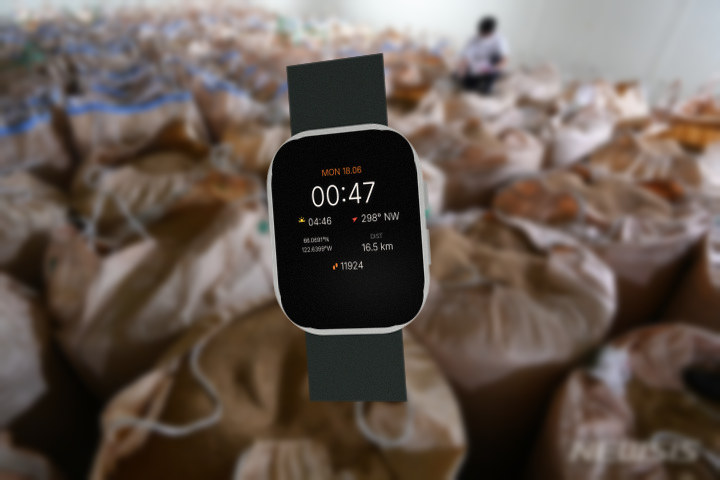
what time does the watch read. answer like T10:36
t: T00:47
